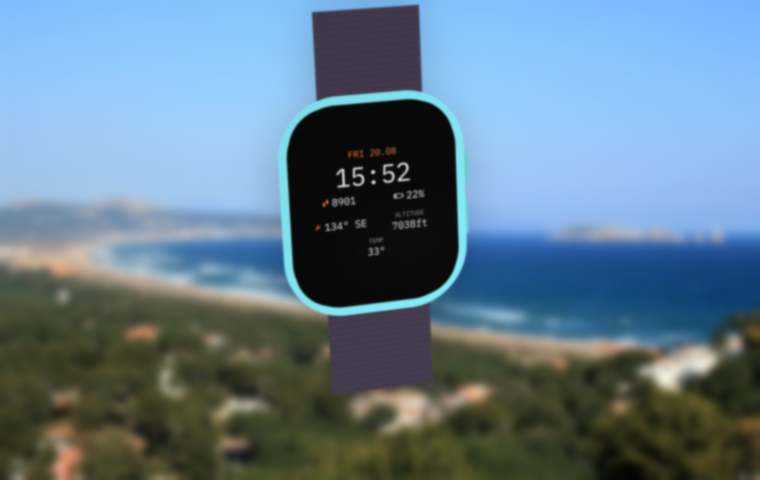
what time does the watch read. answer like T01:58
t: T15:52
